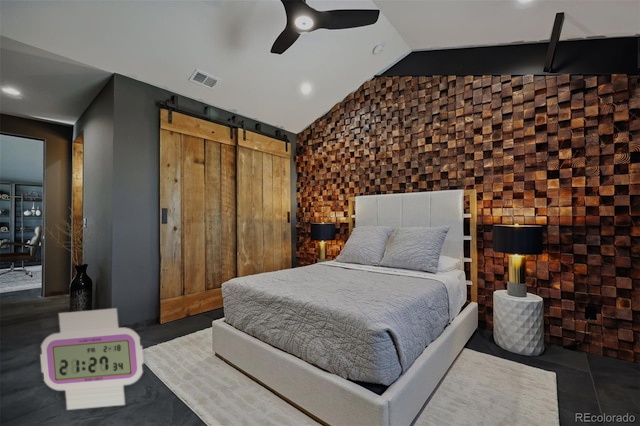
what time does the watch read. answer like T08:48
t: T21:27
